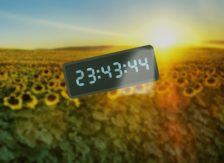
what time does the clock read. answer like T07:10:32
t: T23:43:44
